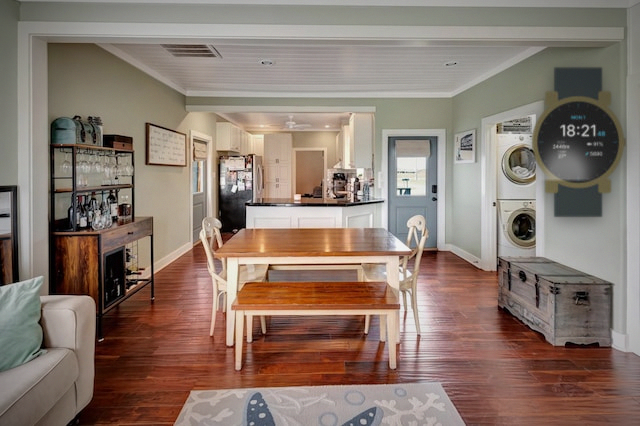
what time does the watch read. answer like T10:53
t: T18:21
